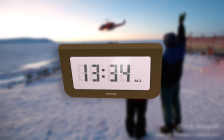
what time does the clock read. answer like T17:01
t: T13:34
